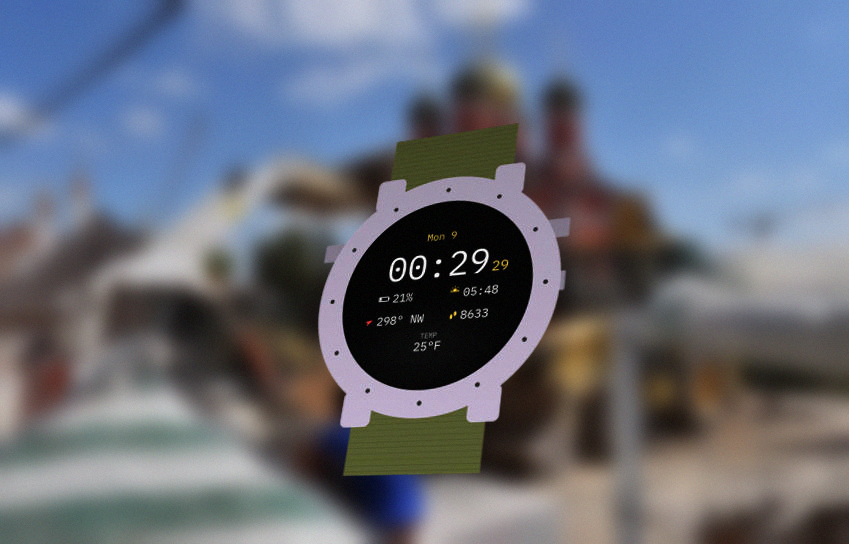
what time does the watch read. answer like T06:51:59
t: T00:29:29
